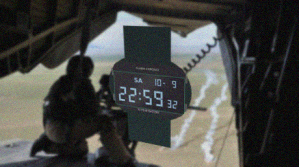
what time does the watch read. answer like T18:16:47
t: T22:59:32
